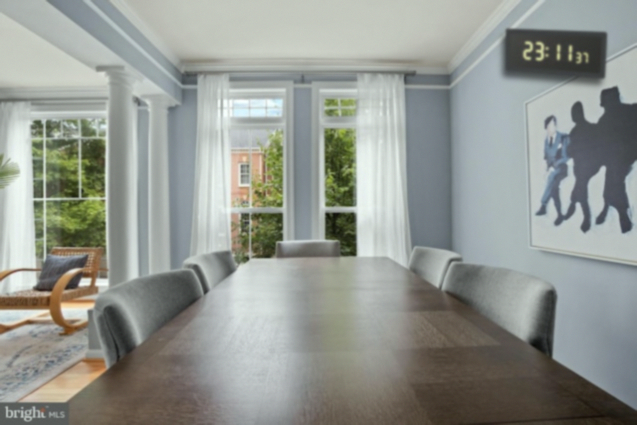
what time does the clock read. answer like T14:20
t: T23:11
